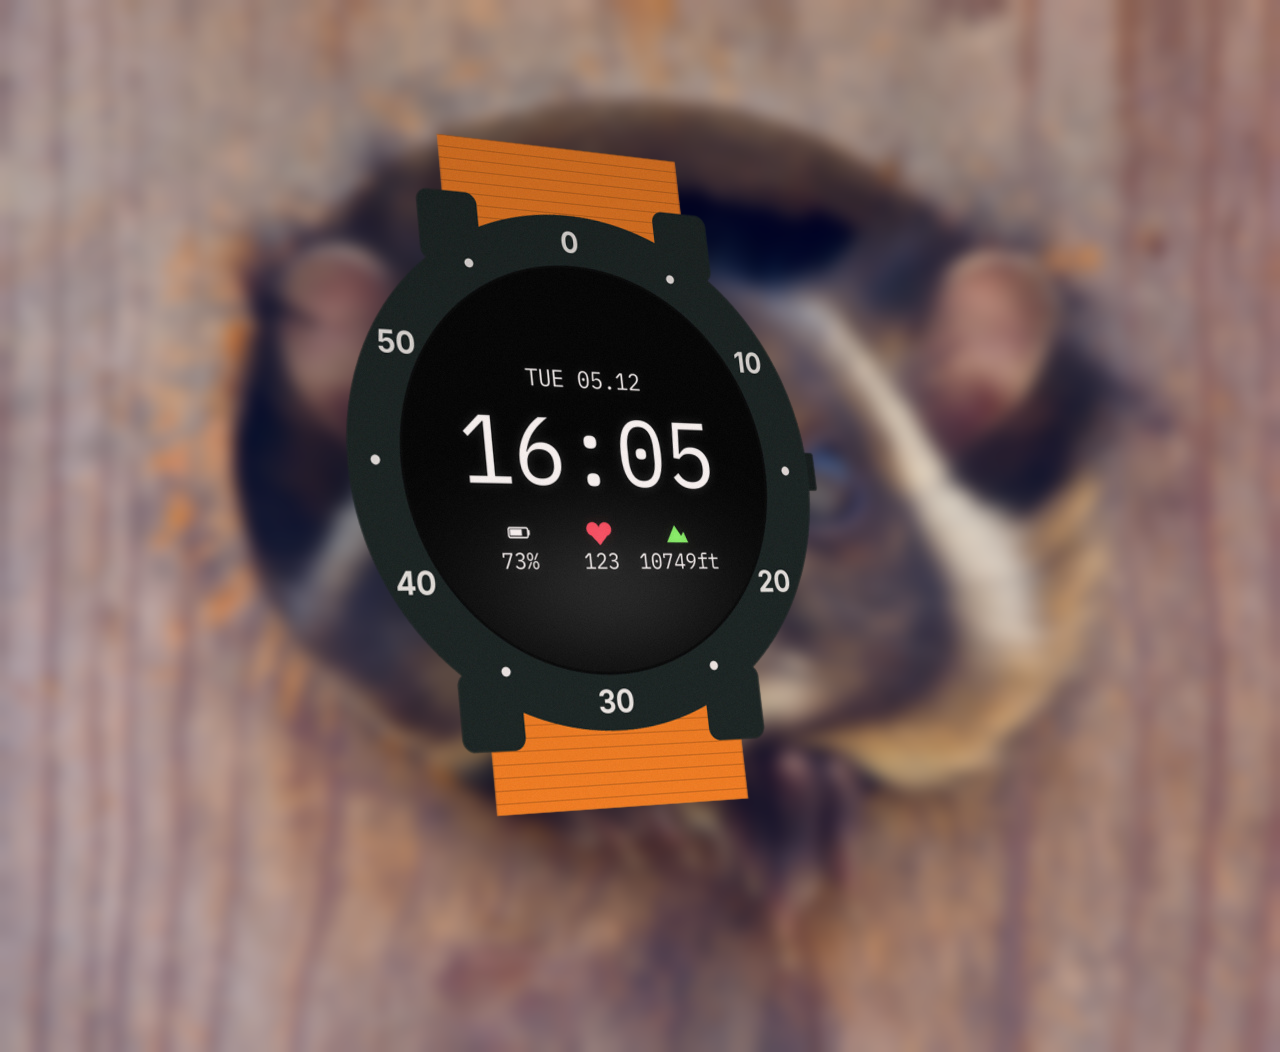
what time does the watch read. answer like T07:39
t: T16:05
